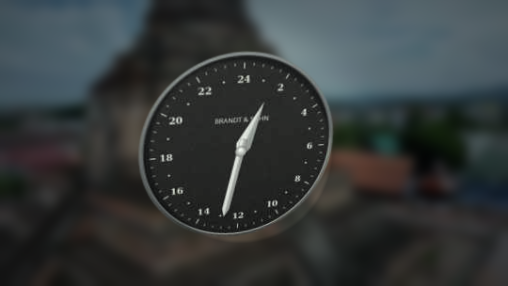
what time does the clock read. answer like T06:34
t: T01:32
